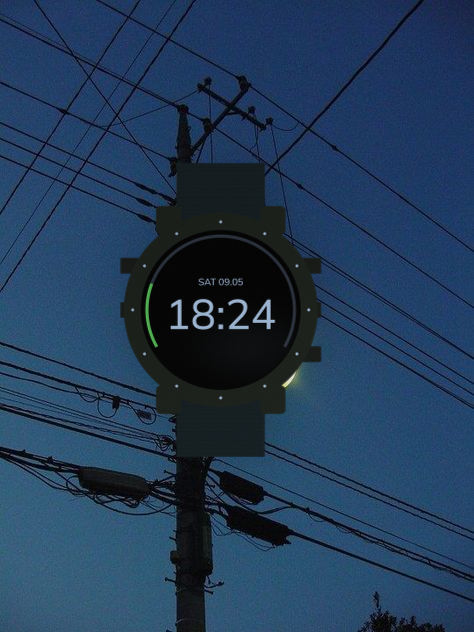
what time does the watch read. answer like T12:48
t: T18:24
